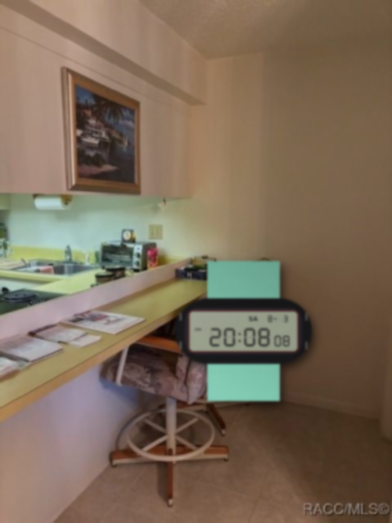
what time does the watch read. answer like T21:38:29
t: T20:08:08
